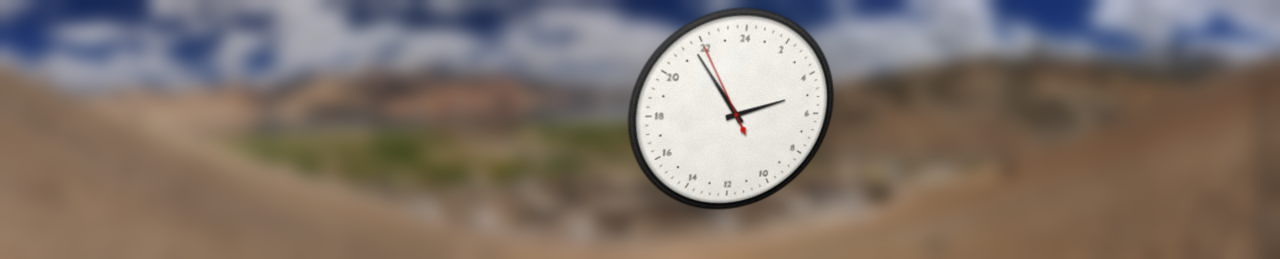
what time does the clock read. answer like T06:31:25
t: T04:53:55
